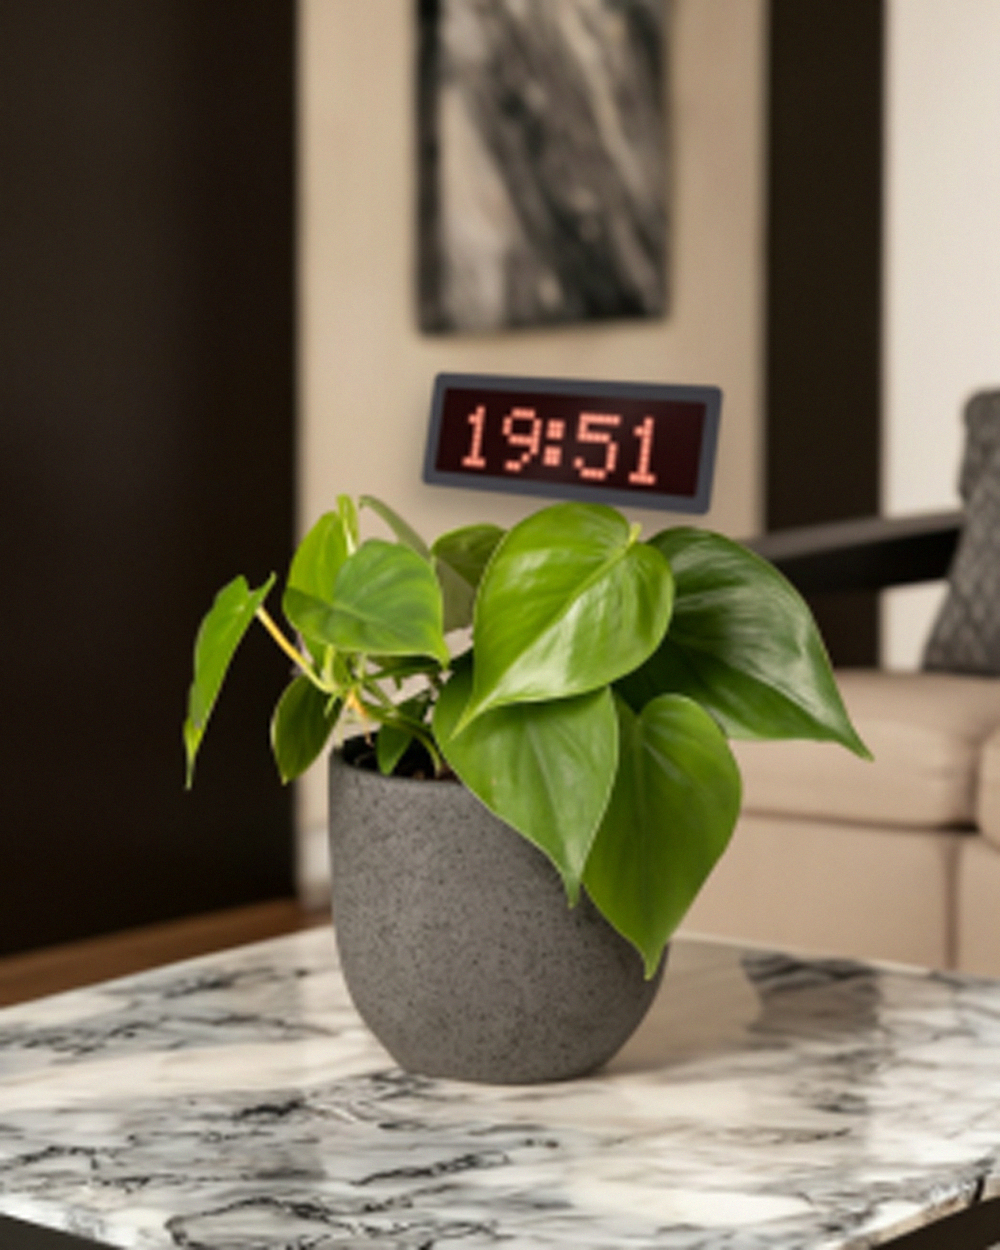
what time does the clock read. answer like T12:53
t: T19:51
